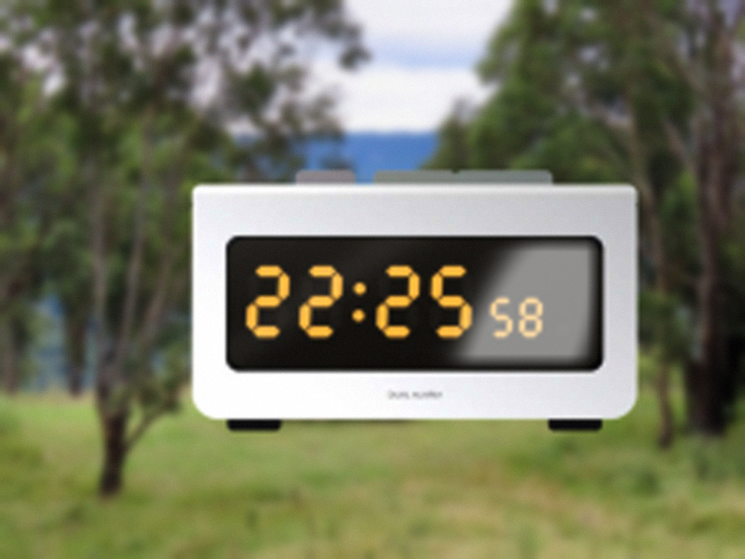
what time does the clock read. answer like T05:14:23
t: T22:25:58
